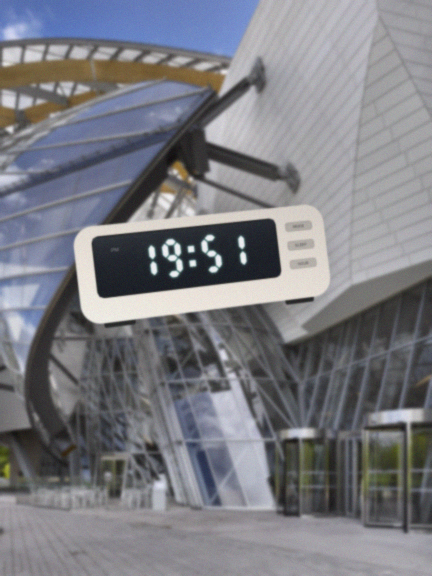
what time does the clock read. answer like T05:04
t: T19:51
